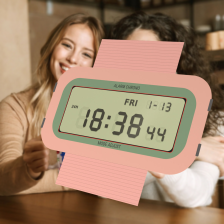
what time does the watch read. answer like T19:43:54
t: T18:38:44
